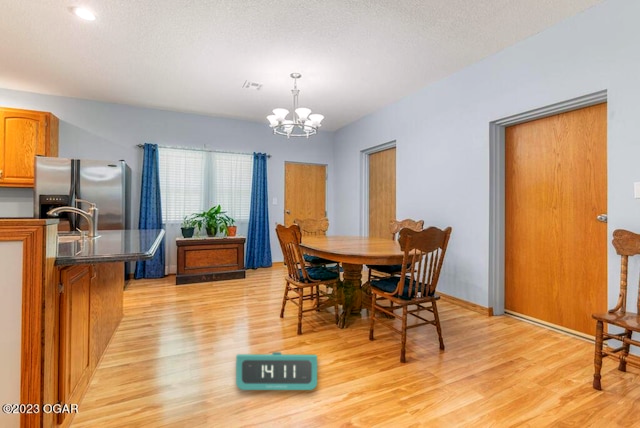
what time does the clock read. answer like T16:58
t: T14:11
